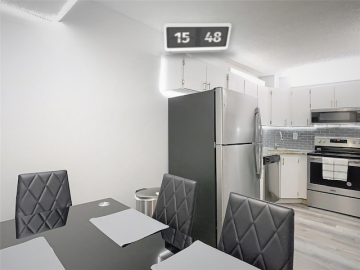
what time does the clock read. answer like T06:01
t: T15:48
